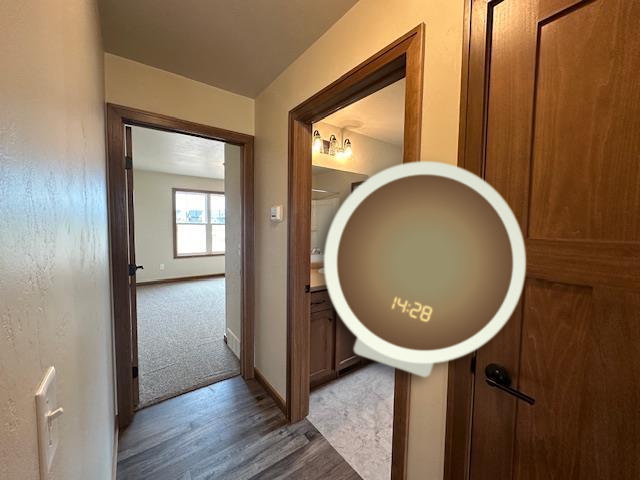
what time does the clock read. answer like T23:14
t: T14:28
